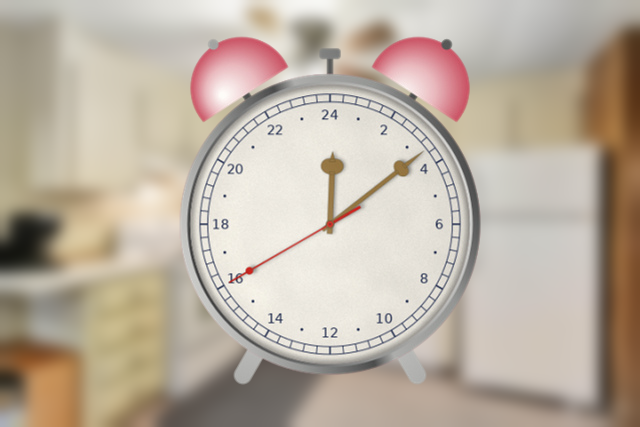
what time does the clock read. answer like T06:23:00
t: T00:08:40
